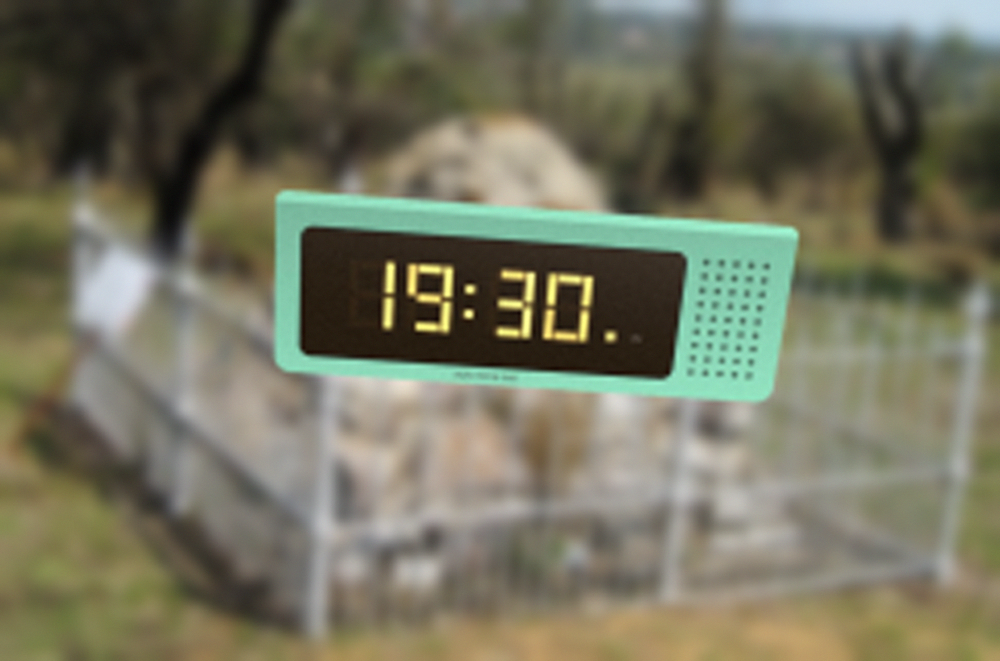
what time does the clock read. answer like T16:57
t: T19:30
